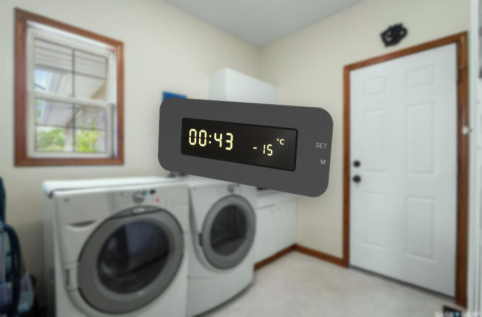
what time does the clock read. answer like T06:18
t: T00:43
